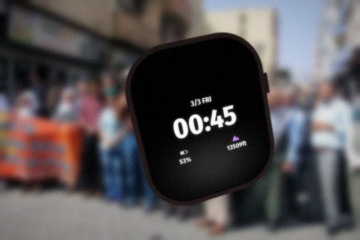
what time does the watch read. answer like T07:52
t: T00:45
